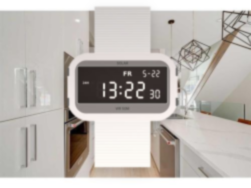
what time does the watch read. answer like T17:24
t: T13:22
